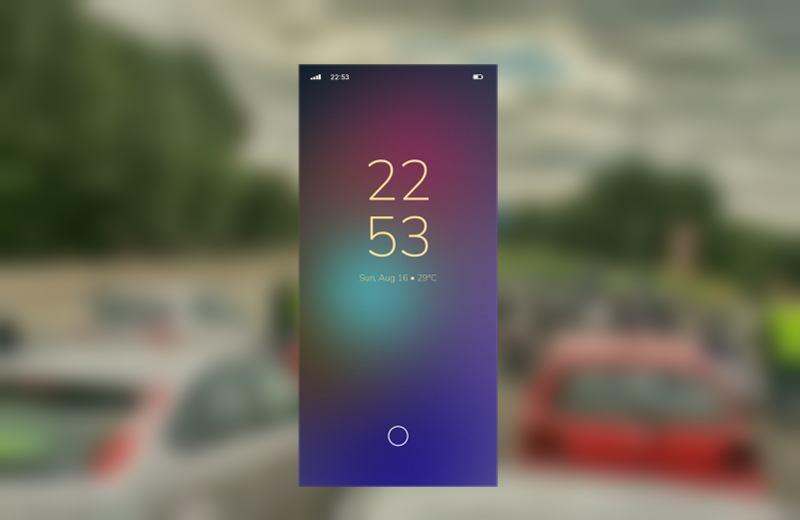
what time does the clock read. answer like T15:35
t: T22:53
